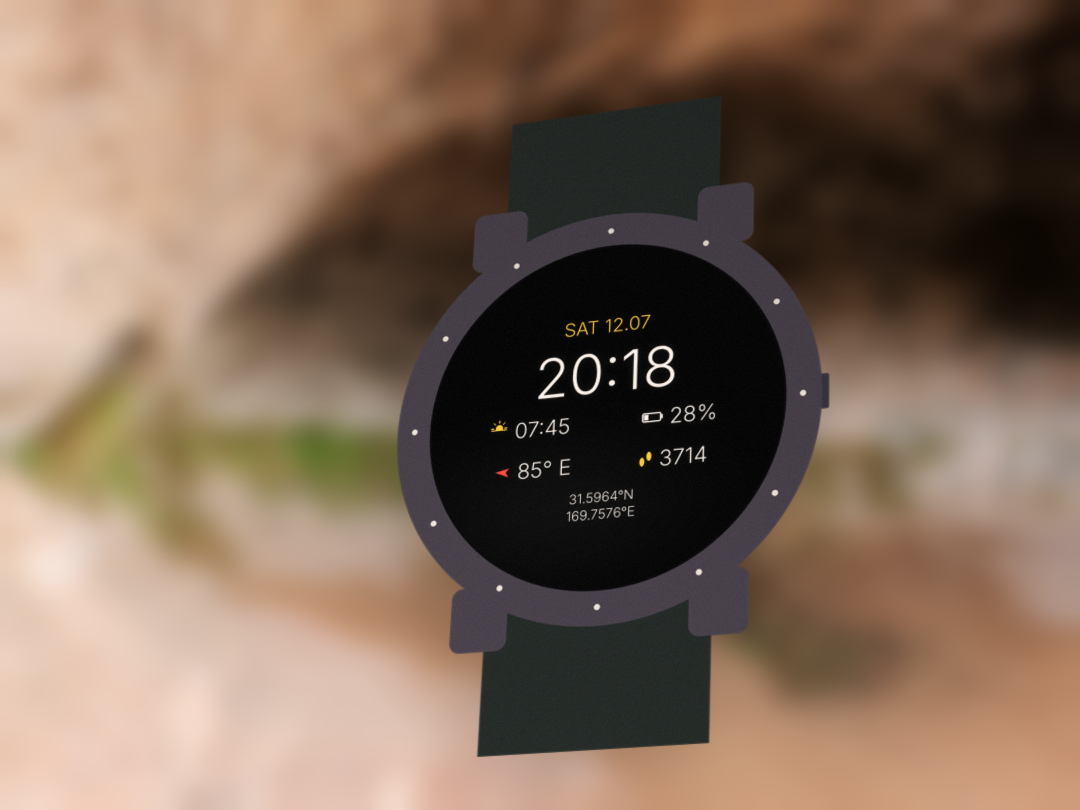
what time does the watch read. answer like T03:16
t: T20:18
